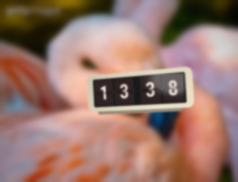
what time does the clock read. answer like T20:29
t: T13:38
